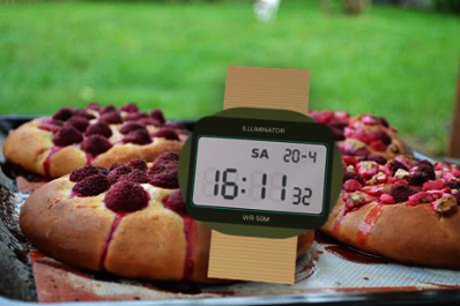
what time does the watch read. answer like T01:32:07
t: T16:11:32
